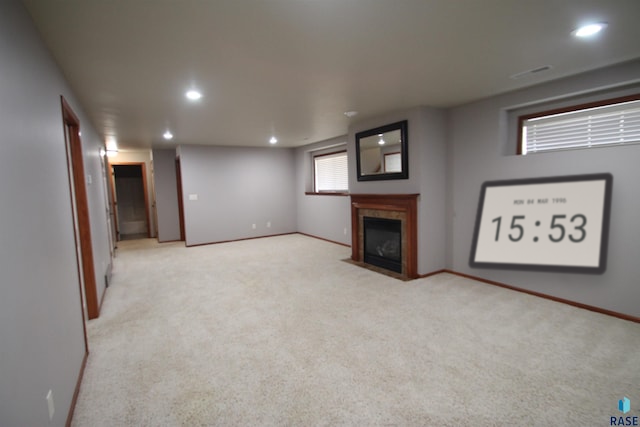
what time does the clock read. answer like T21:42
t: T15:53
